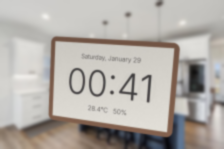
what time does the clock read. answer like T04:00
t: T00:41
